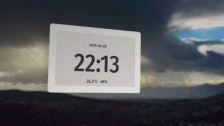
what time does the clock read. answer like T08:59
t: T22:13
